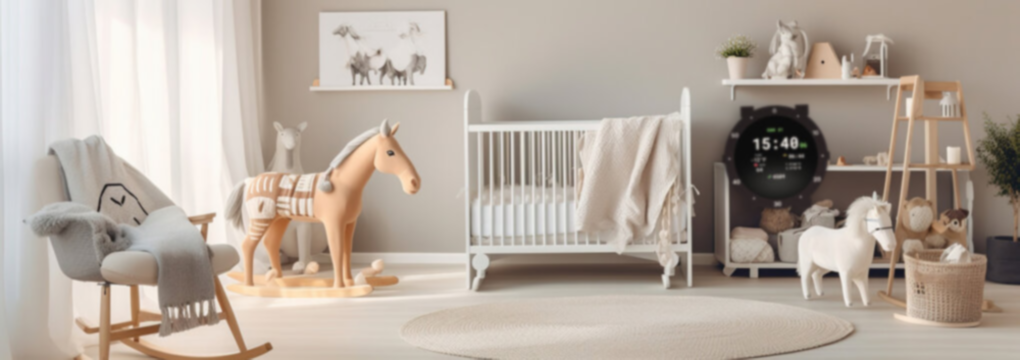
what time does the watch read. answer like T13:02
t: T15:40
